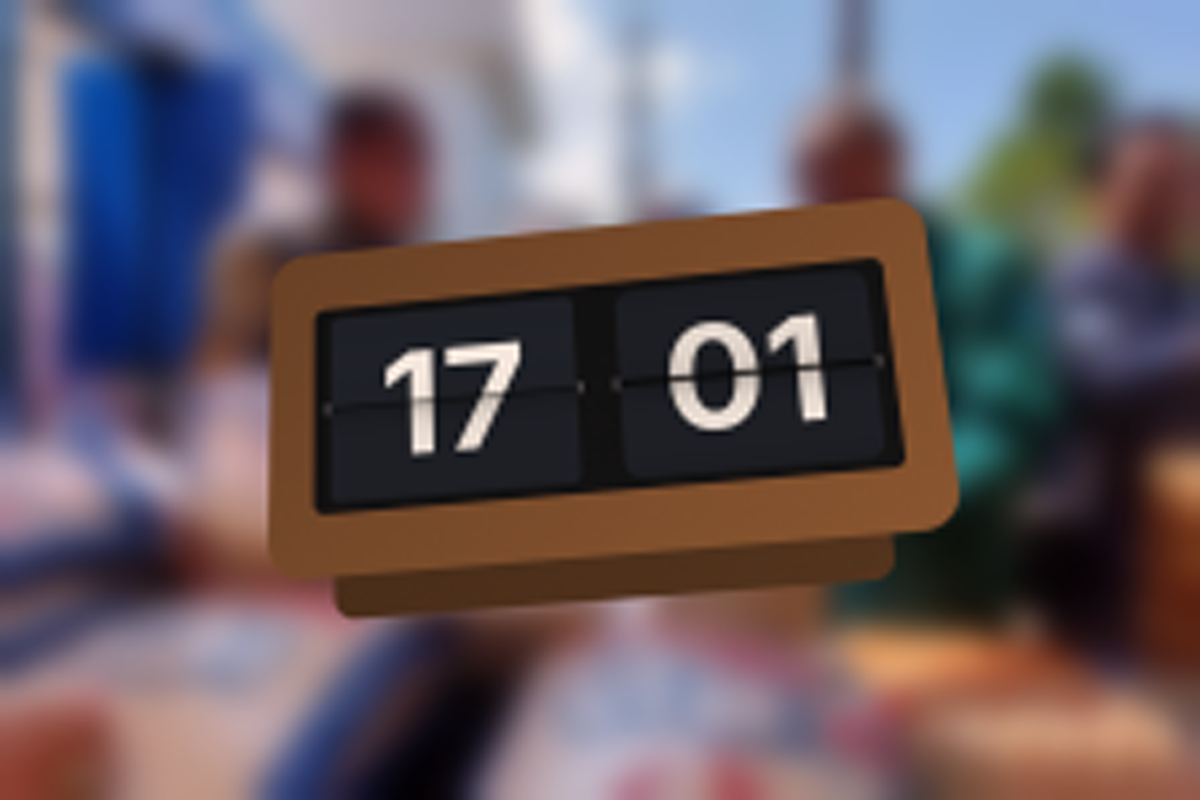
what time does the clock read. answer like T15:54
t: T17:01
